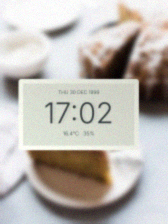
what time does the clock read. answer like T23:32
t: T17:02
